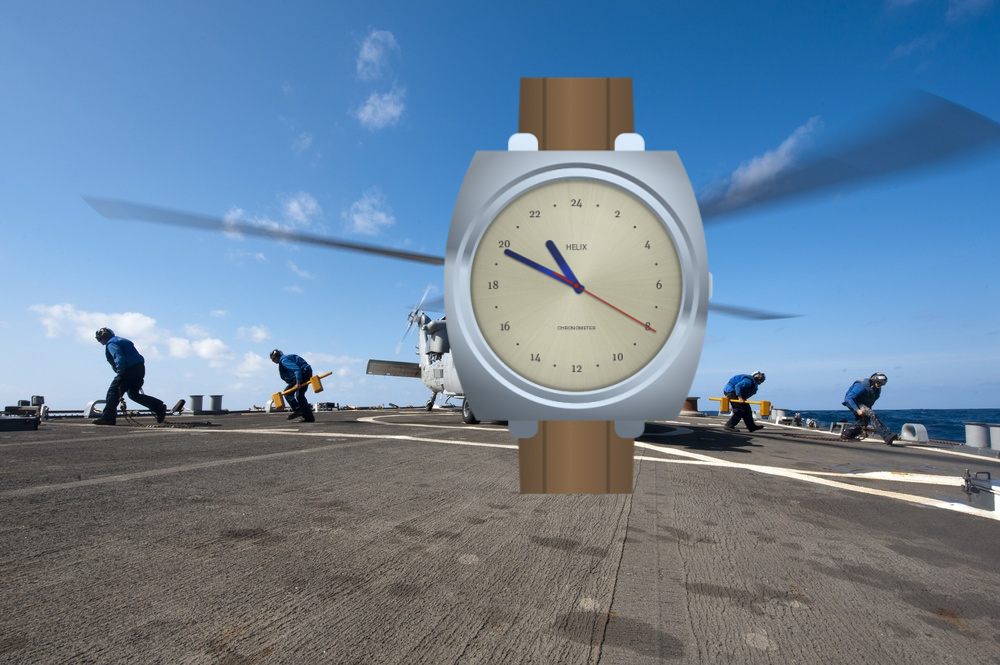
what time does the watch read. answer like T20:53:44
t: T21:49:20
